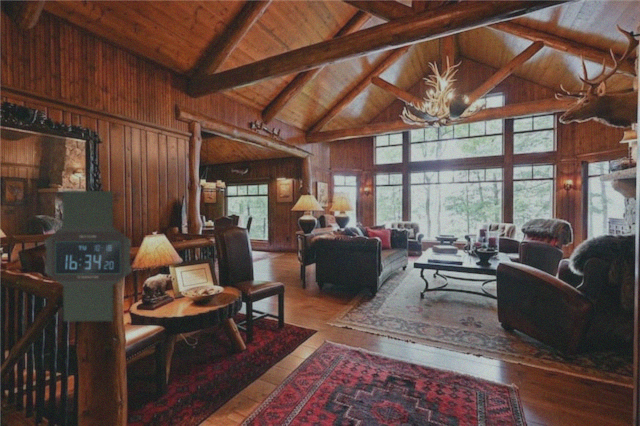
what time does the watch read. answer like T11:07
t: T16:34
